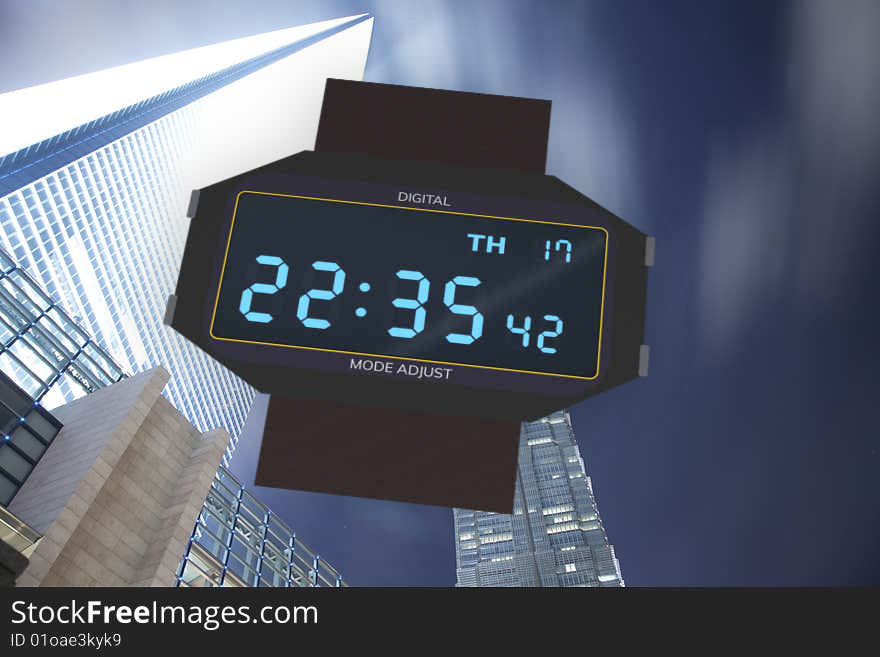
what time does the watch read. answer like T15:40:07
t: T22:35:42
